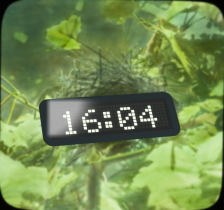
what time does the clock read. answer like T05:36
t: T16:04
